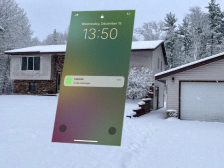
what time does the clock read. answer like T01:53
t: T13:50
